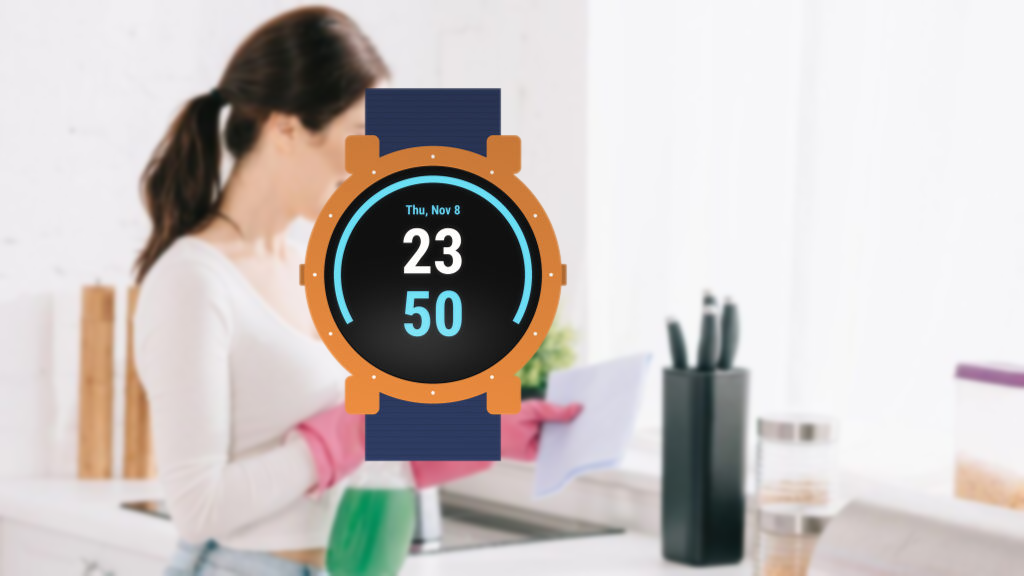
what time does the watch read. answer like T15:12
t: T23:50
